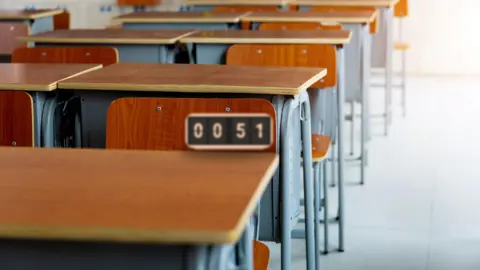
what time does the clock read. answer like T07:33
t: T00:51
